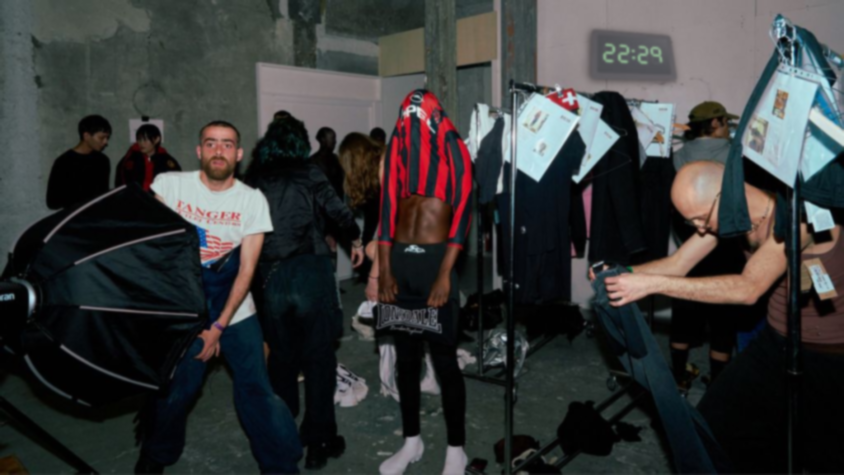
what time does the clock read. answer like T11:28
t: T22:29
